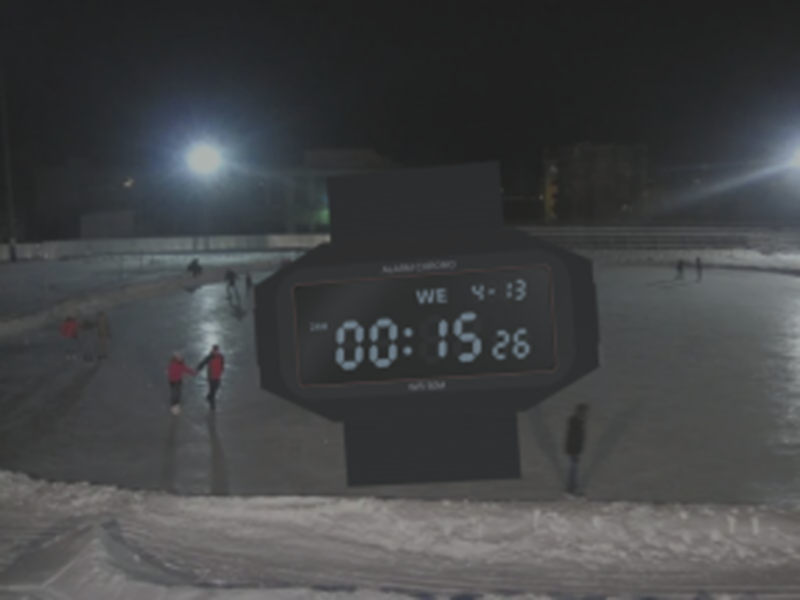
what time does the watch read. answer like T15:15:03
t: T00:15:26
